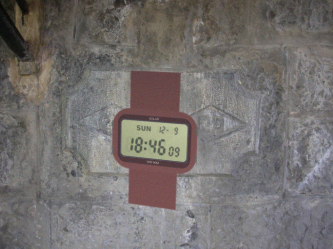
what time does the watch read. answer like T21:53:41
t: T18:46:09
